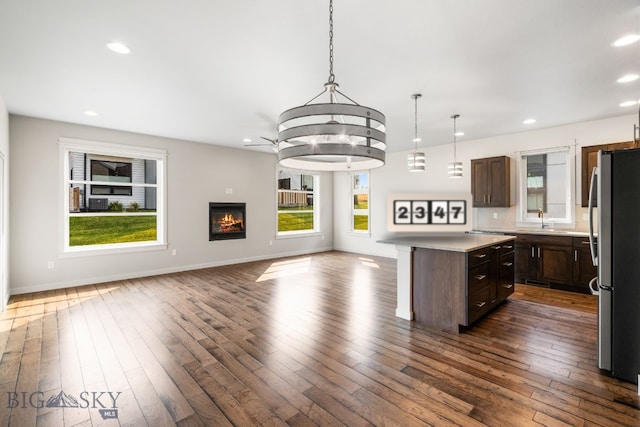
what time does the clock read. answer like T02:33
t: T23:47
